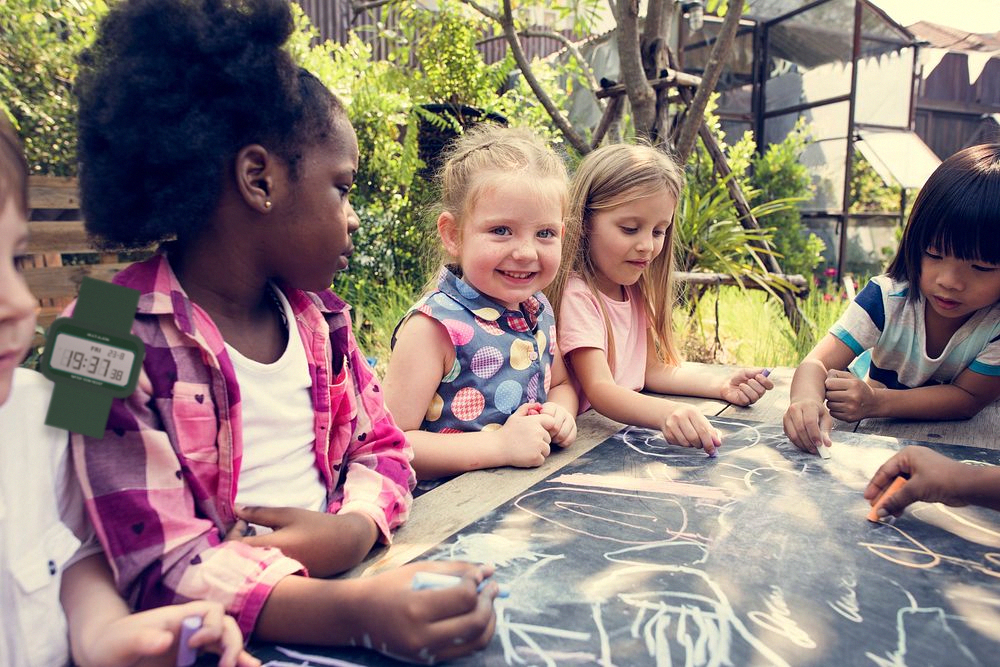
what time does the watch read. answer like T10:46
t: T19:37
